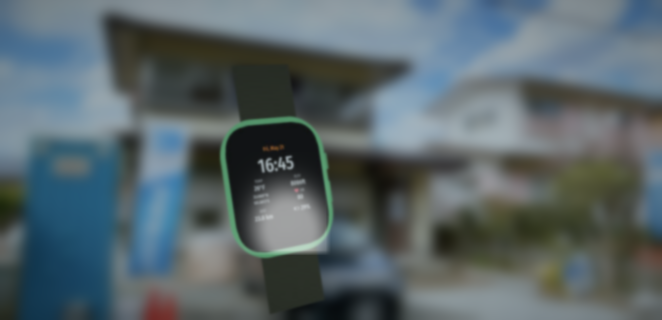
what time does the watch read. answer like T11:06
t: T16:45
